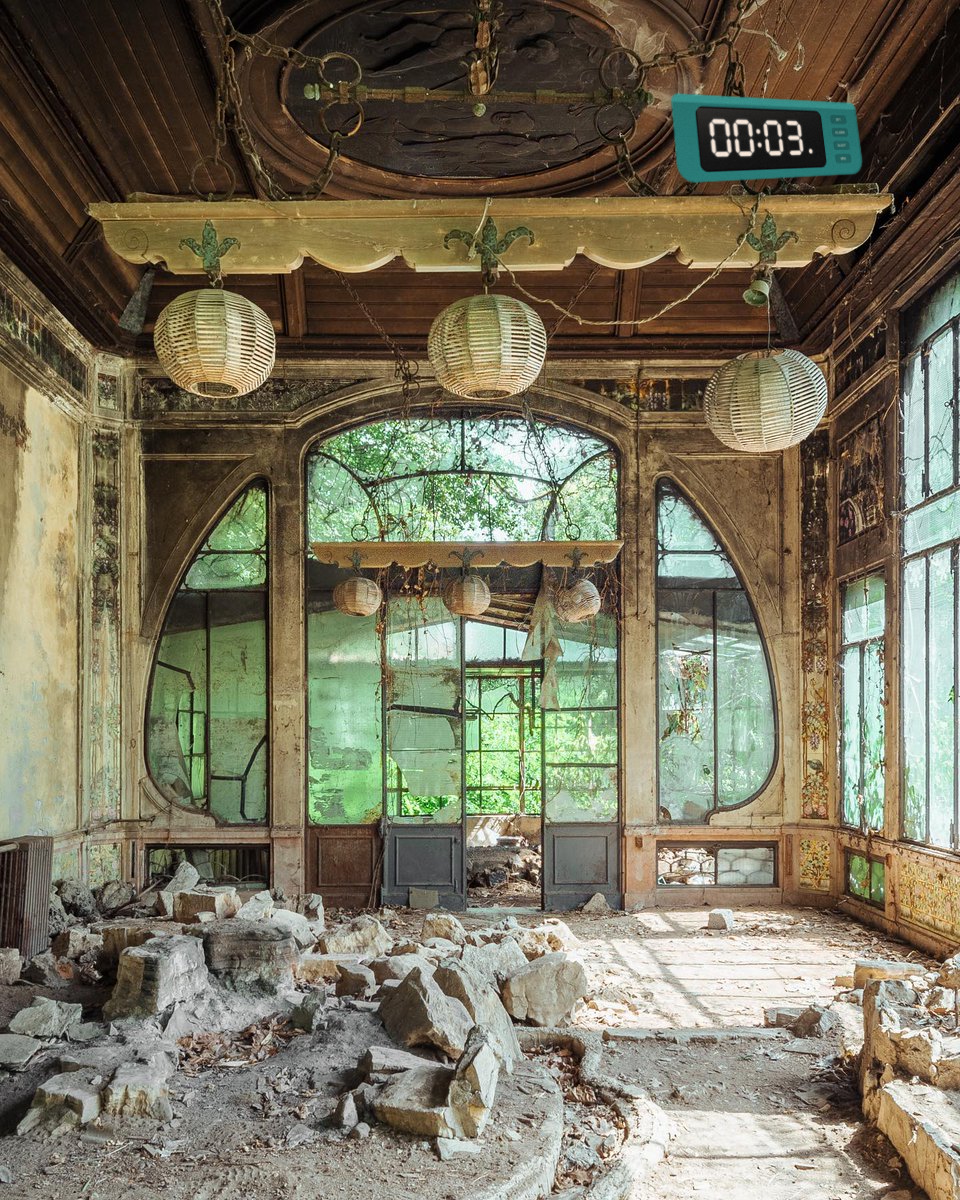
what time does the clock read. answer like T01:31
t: T00:03
